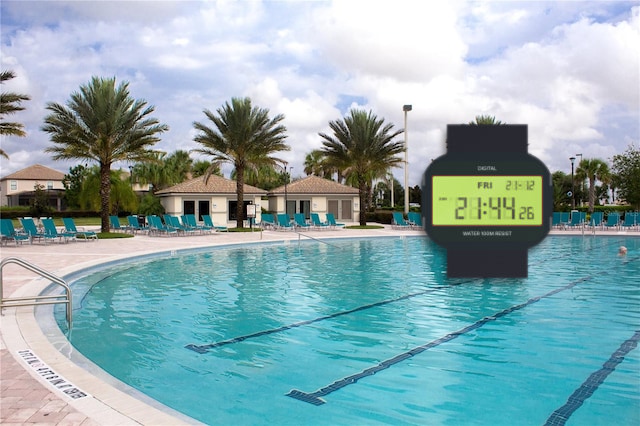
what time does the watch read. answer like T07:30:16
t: T21:44:26
